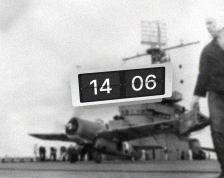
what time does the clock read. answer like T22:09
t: T14:06
